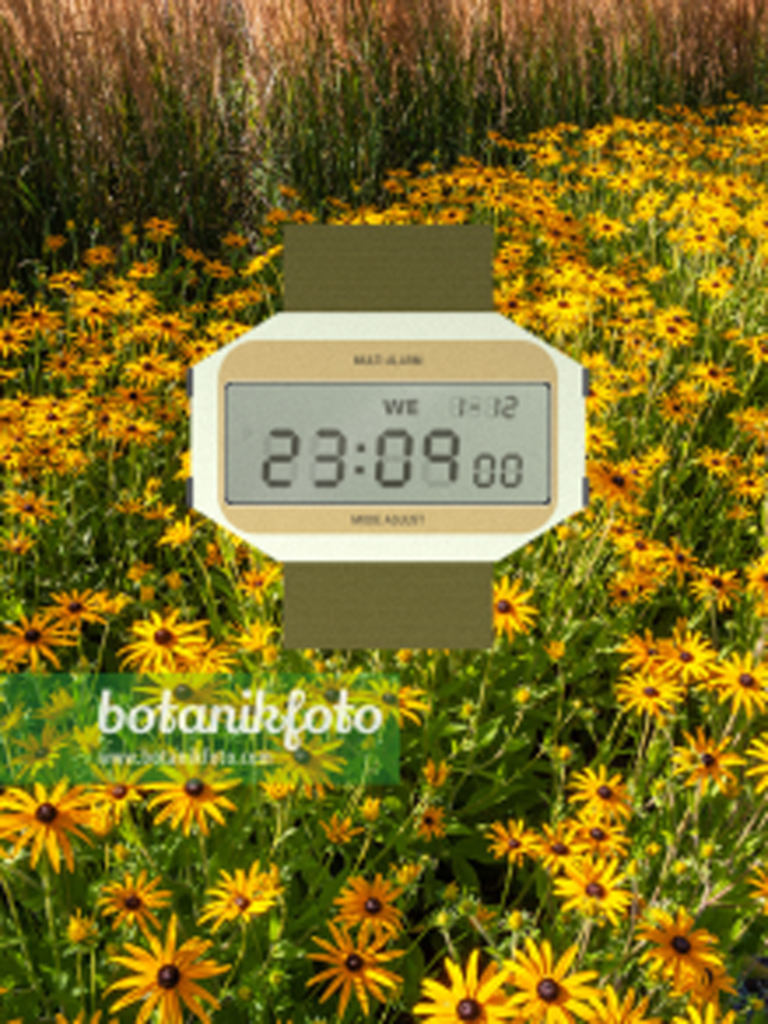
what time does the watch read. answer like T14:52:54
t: T23:09:00
